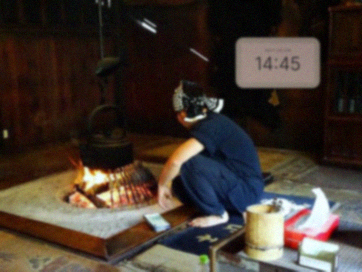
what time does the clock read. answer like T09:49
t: T14:45
